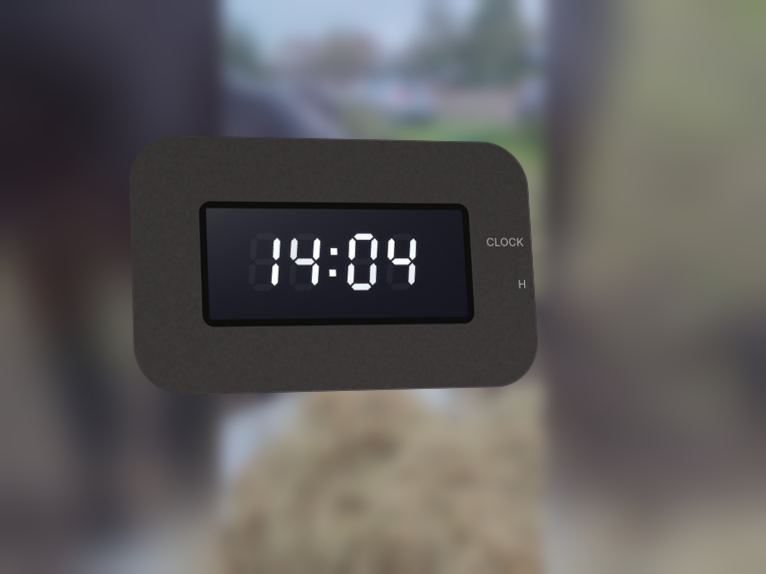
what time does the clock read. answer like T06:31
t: T14:04
